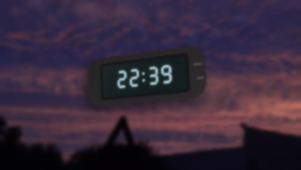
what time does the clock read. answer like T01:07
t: T22:39
